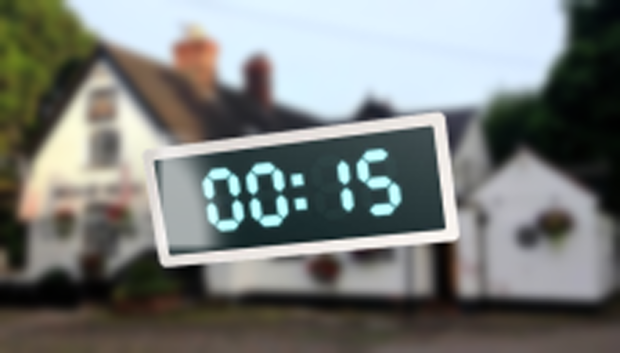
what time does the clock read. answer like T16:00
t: T00:15
